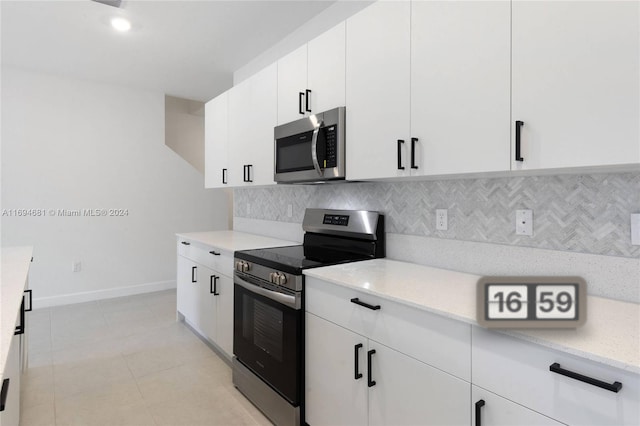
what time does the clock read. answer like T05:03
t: T16:59
